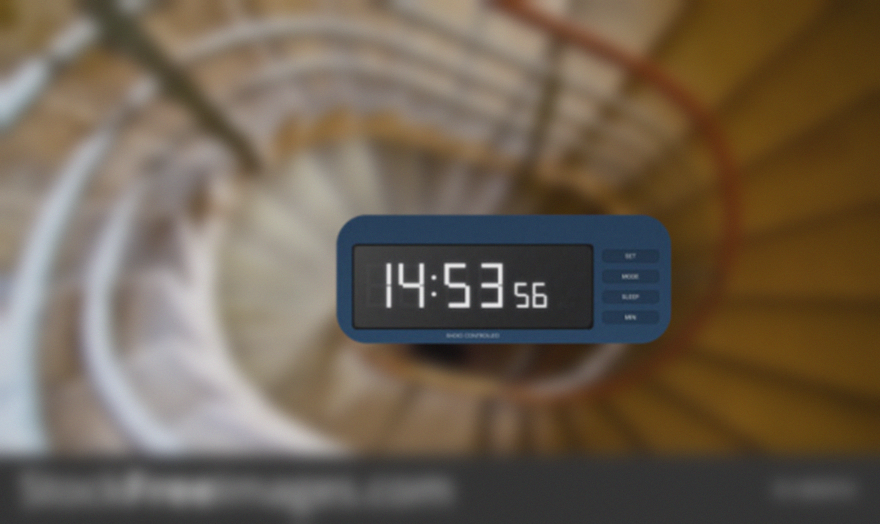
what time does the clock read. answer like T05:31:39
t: T14:53:56
